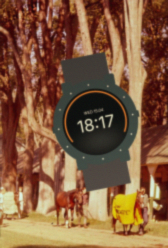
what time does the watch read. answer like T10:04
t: T18:17
